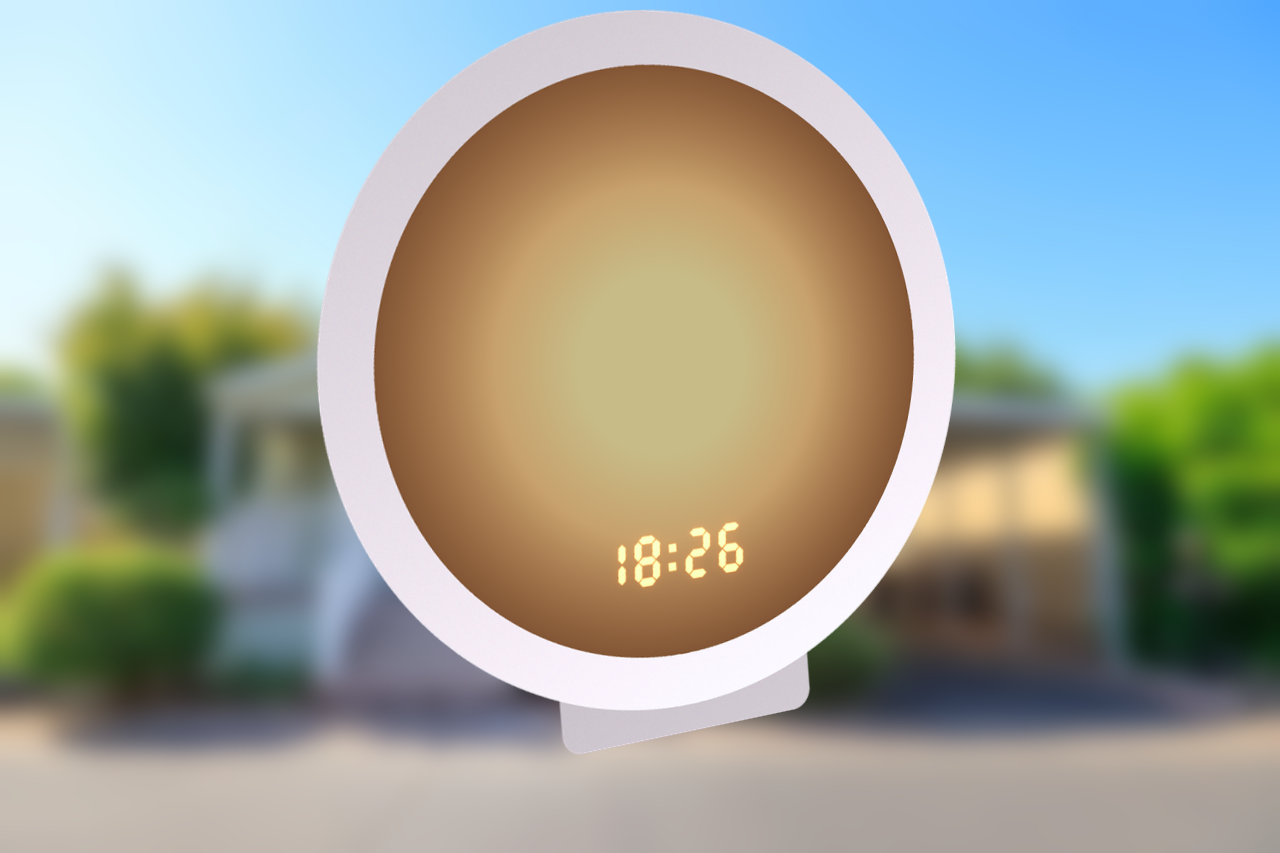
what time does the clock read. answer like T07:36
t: T18:26
